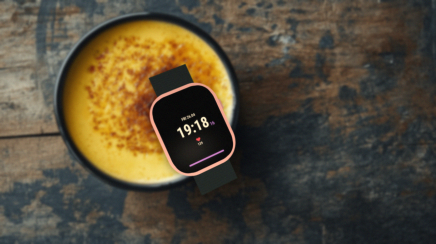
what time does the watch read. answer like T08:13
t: T19:18
